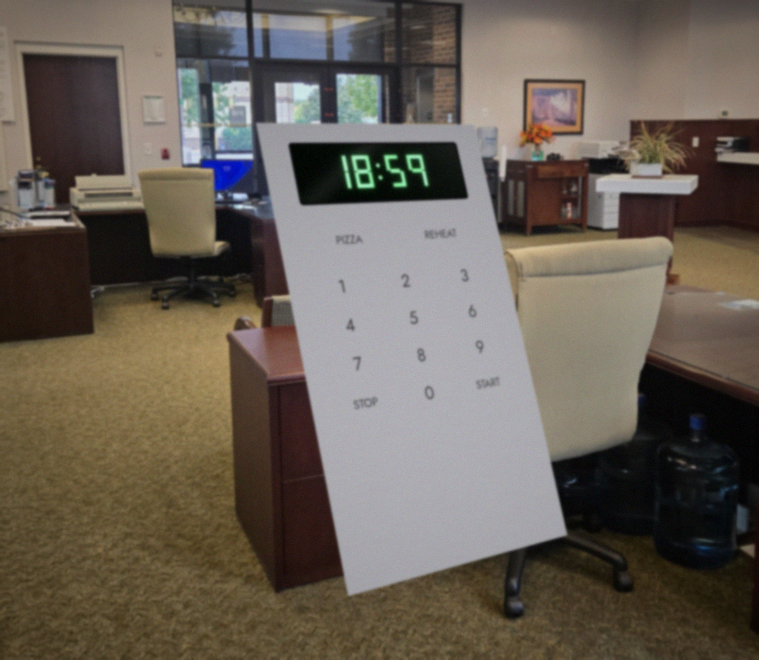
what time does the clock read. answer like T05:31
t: T18:59
